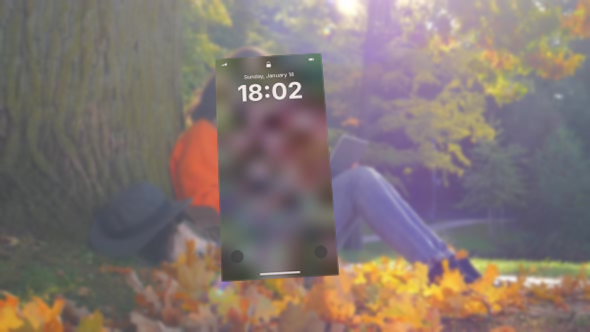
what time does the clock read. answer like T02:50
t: T18:02
